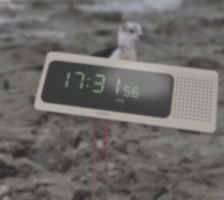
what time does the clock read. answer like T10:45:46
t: T17:31:56
